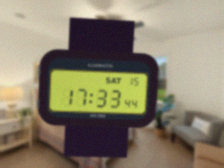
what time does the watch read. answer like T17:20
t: T17:33
